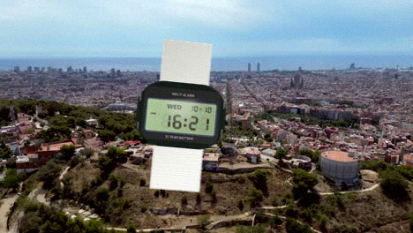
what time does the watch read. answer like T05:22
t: T16:21
